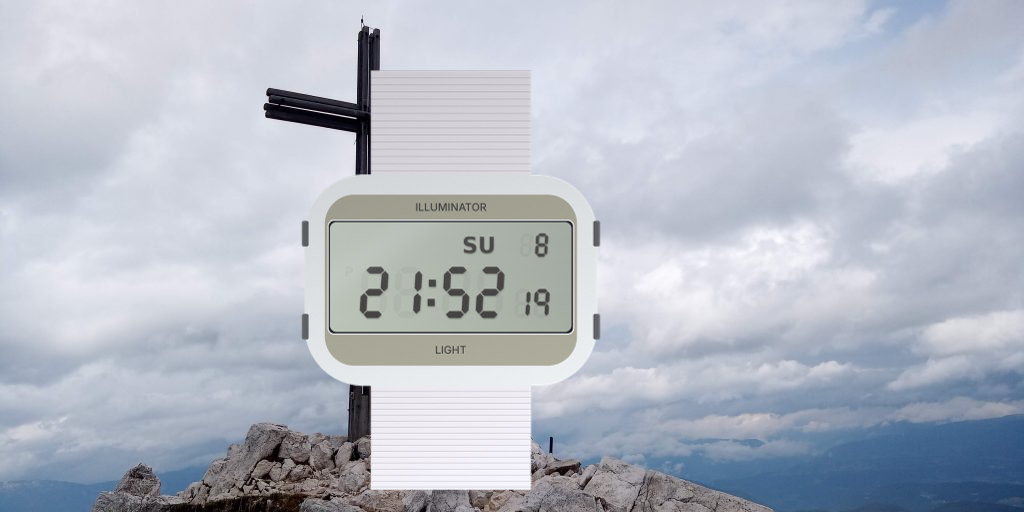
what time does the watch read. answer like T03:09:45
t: T21:52:19
